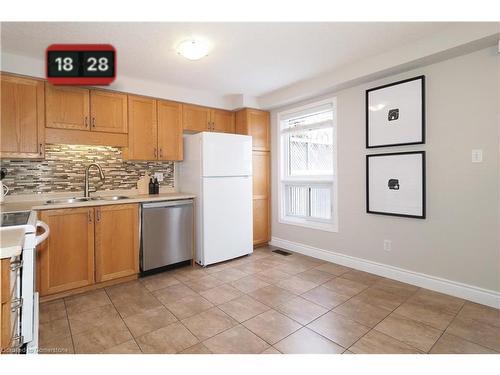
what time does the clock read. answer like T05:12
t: T18:28
